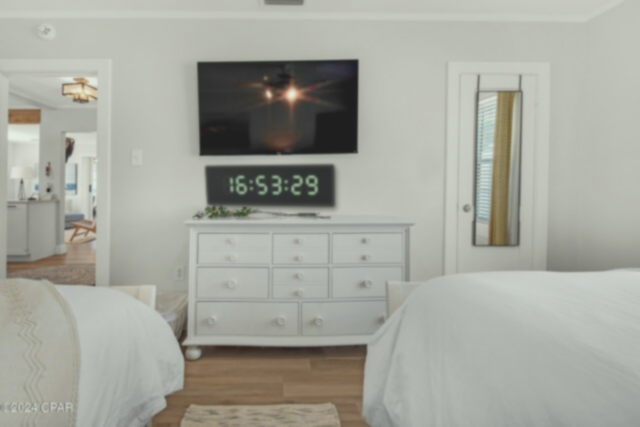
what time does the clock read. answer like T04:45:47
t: T16:53:29
